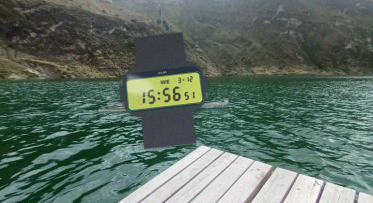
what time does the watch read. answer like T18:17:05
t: T15:56:51
